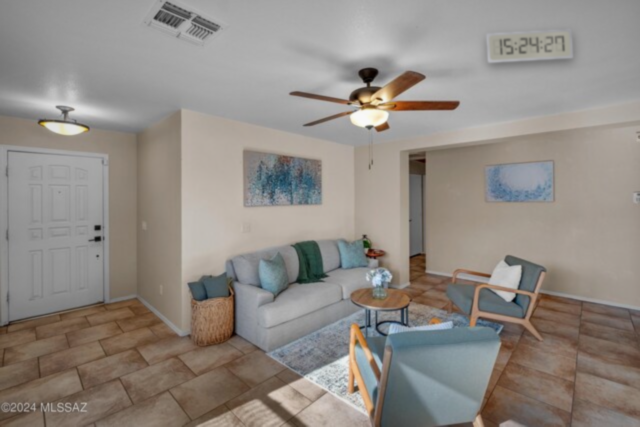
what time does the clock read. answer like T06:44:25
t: T15:24:27
